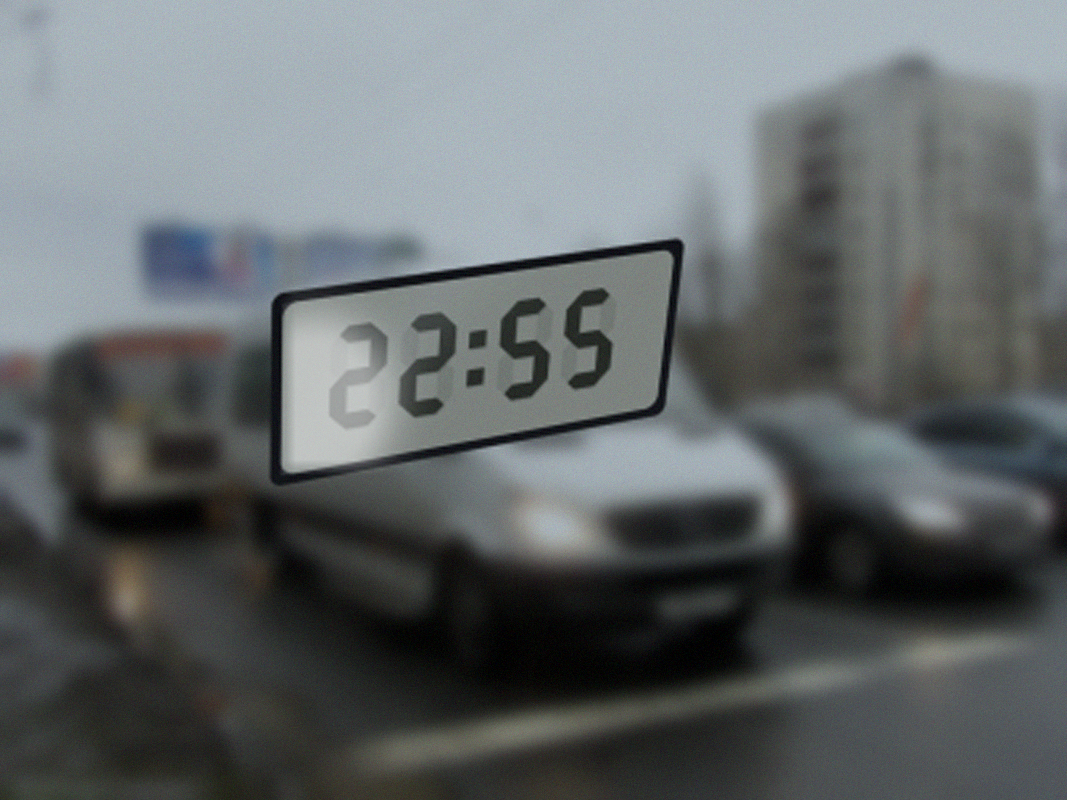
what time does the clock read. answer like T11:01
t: T22:55
